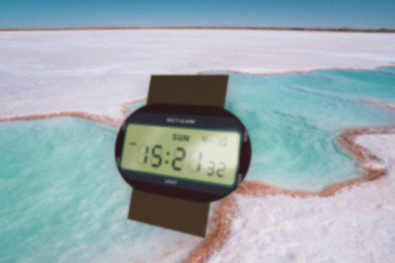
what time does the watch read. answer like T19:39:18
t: T15:21:32
